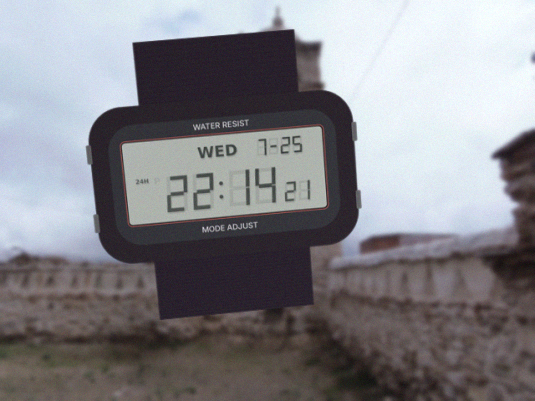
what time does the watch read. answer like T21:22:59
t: T22:14:21
